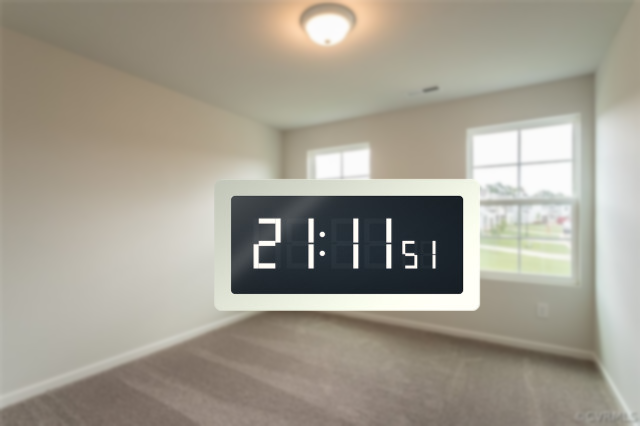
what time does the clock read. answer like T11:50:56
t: T21:11:51
